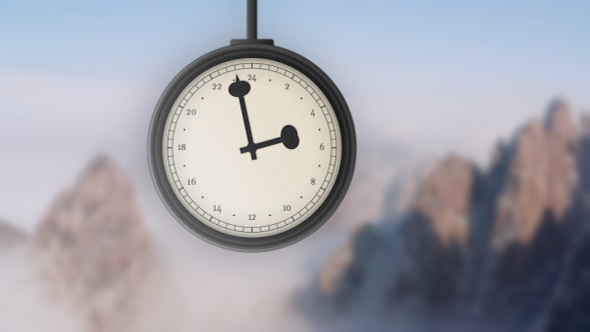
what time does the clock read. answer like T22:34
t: T04:58
